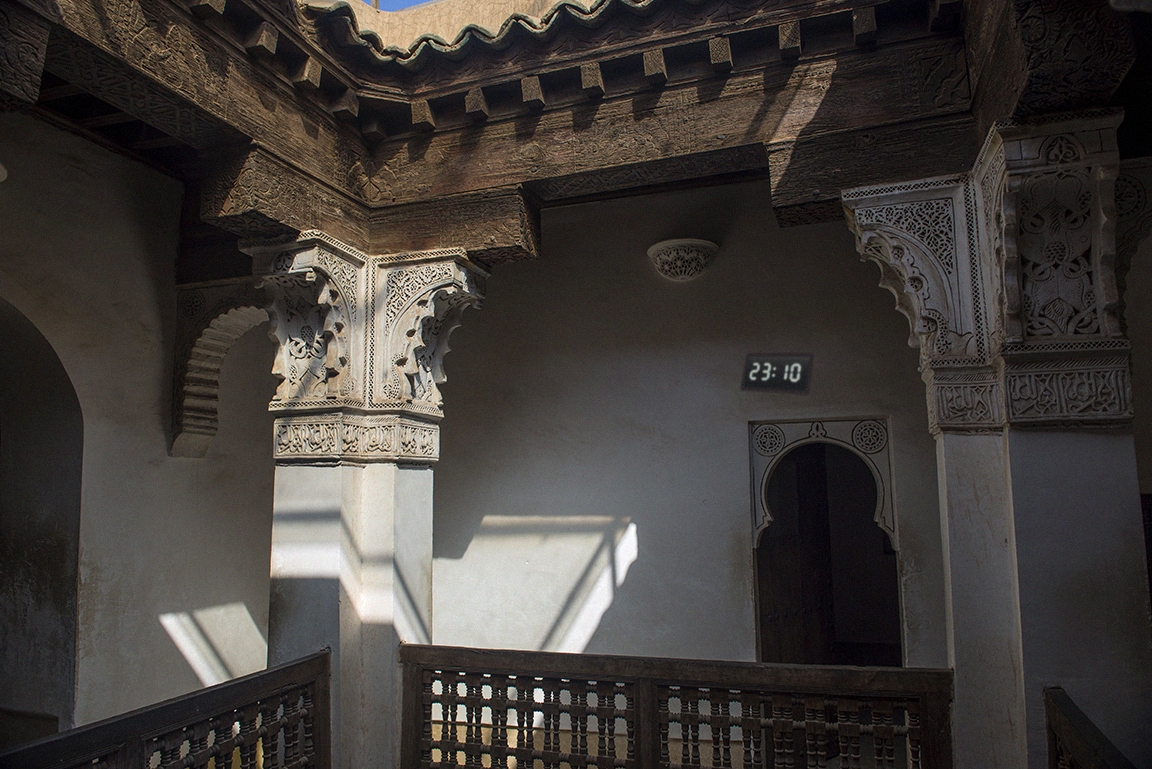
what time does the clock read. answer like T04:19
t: T23:10
